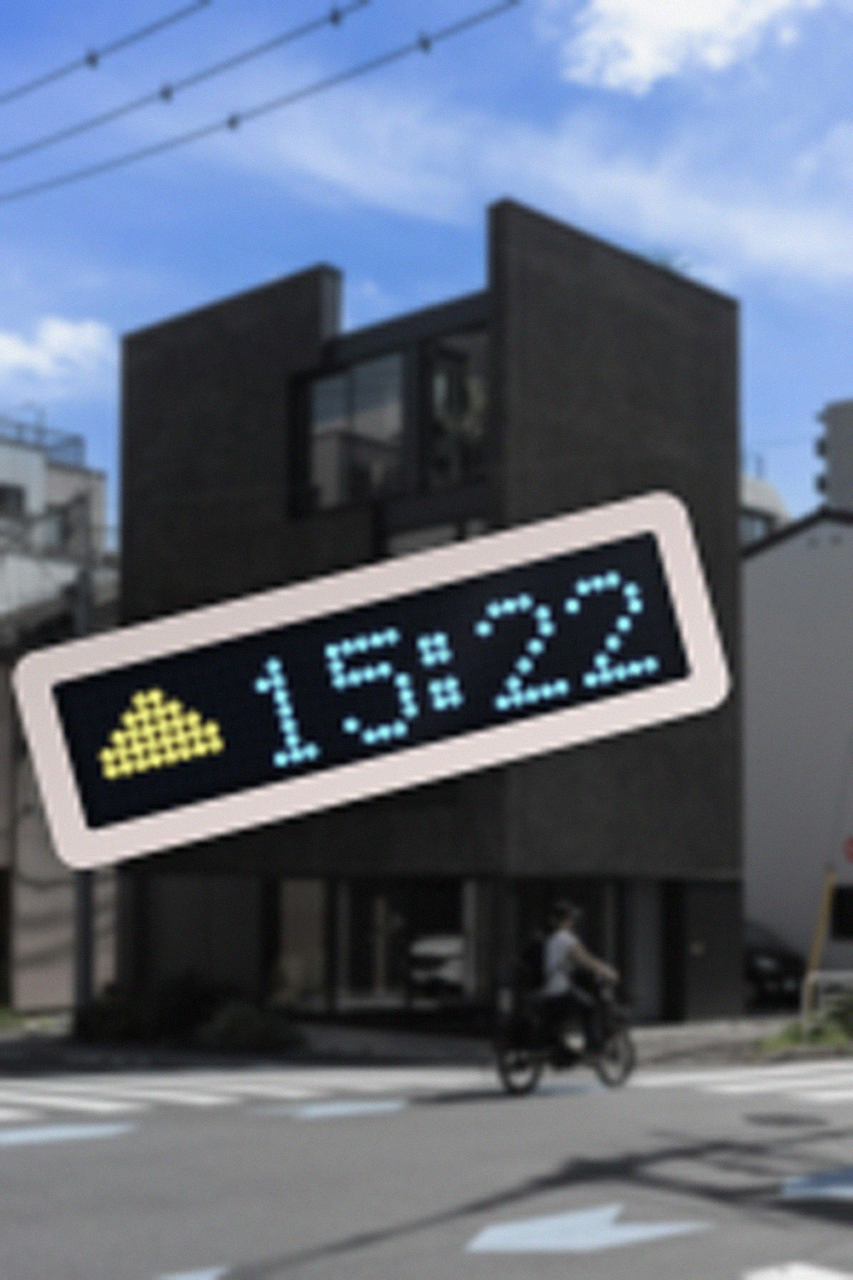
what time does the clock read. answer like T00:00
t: T15:22
